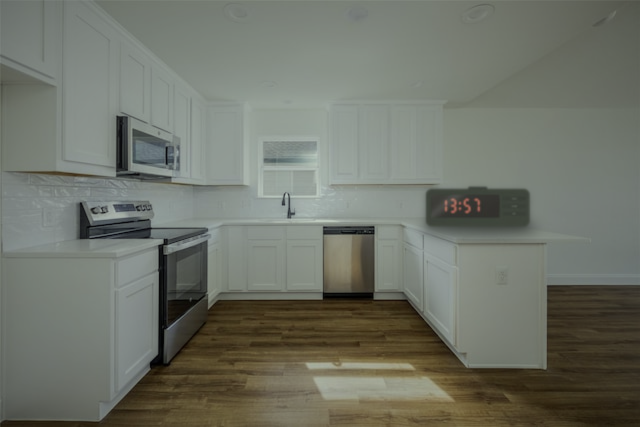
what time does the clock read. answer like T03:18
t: T13:57
